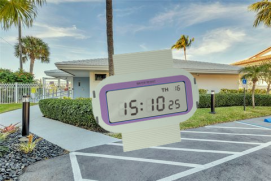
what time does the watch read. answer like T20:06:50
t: T15:10:25
